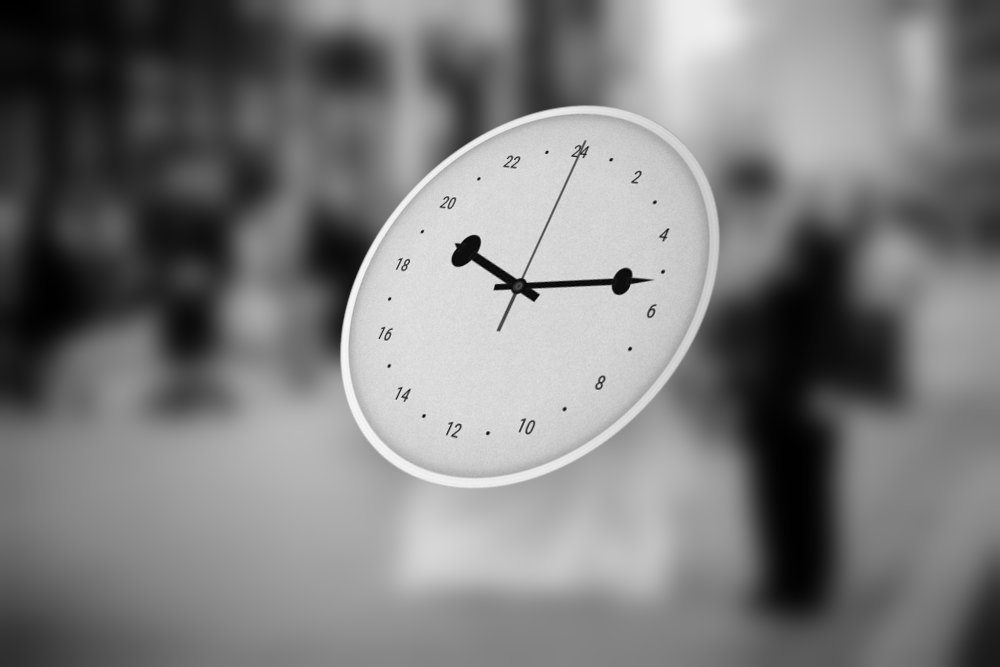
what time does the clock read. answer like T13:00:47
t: T19:13:00
